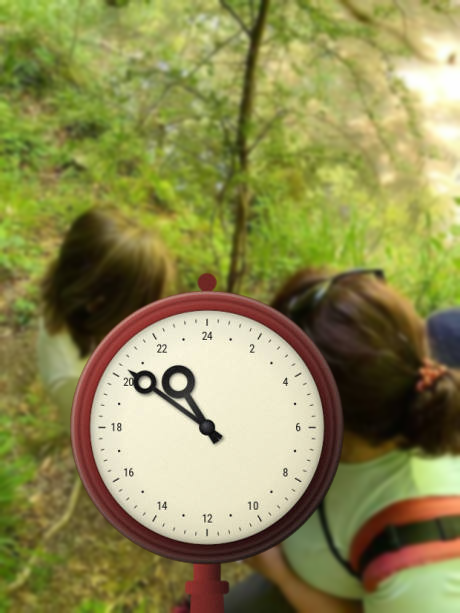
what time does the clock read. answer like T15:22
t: T21:51
